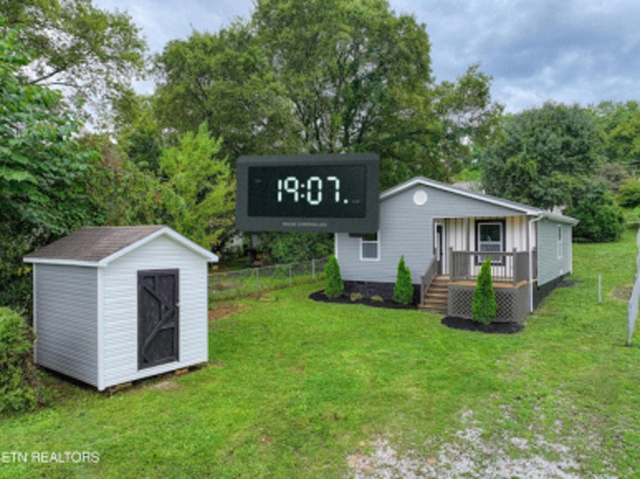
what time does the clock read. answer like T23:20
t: T19:07
